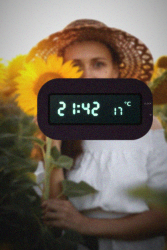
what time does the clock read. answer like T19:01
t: T21:42
